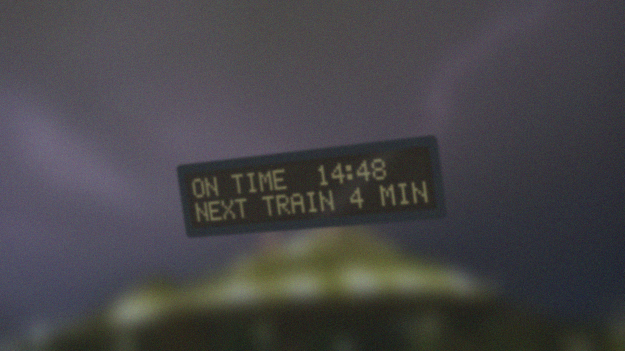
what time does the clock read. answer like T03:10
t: T14:48
